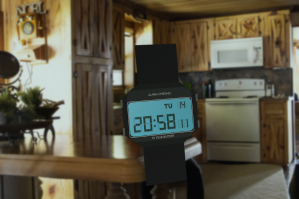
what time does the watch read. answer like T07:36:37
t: T20:58:11
